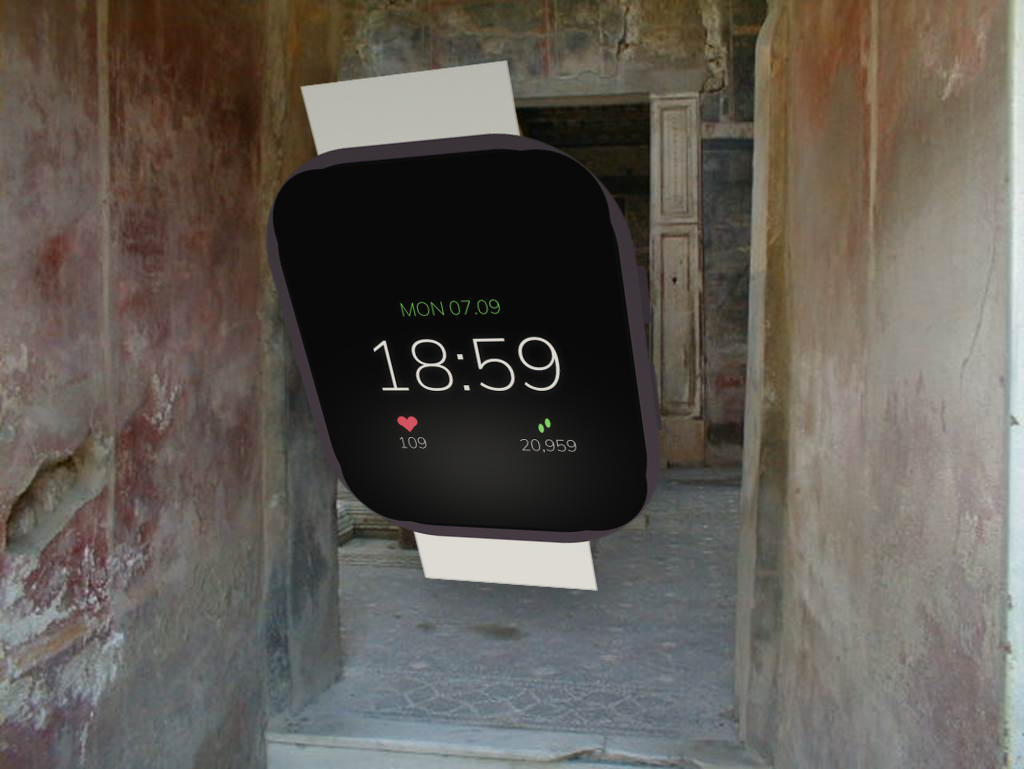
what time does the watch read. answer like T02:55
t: T18:59
